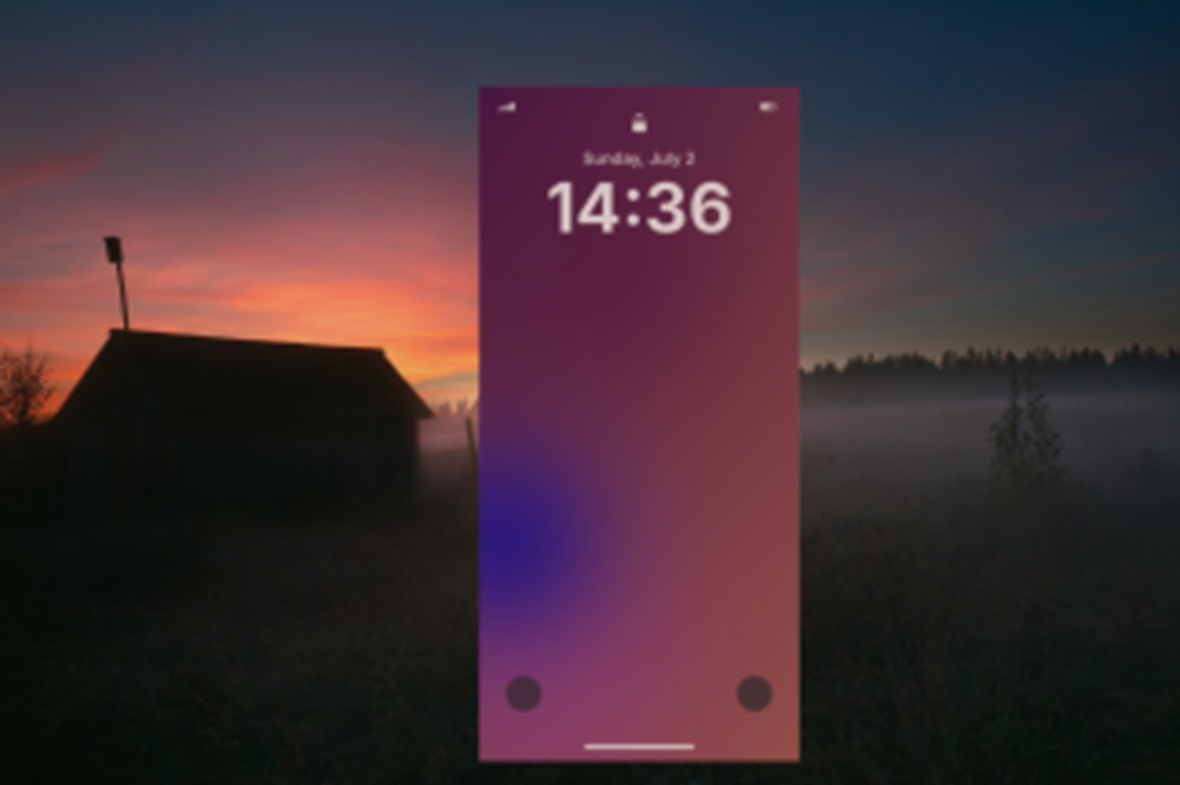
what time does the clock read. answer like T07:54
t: T14:36
